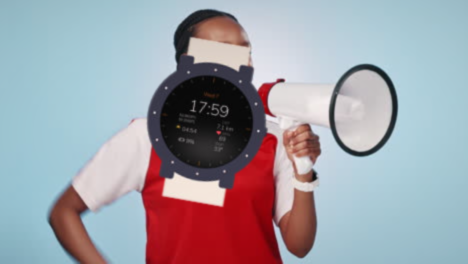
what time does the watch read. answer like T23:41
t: T17:59
